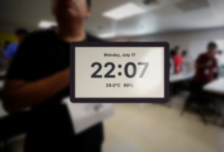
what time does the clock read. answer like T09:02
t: T22:07
